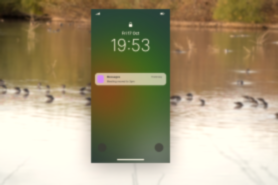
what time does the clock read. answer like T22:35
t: T19:53
